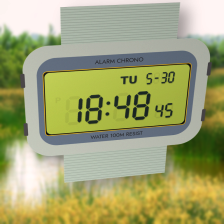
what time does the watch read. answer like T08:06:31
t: T18:48:45
